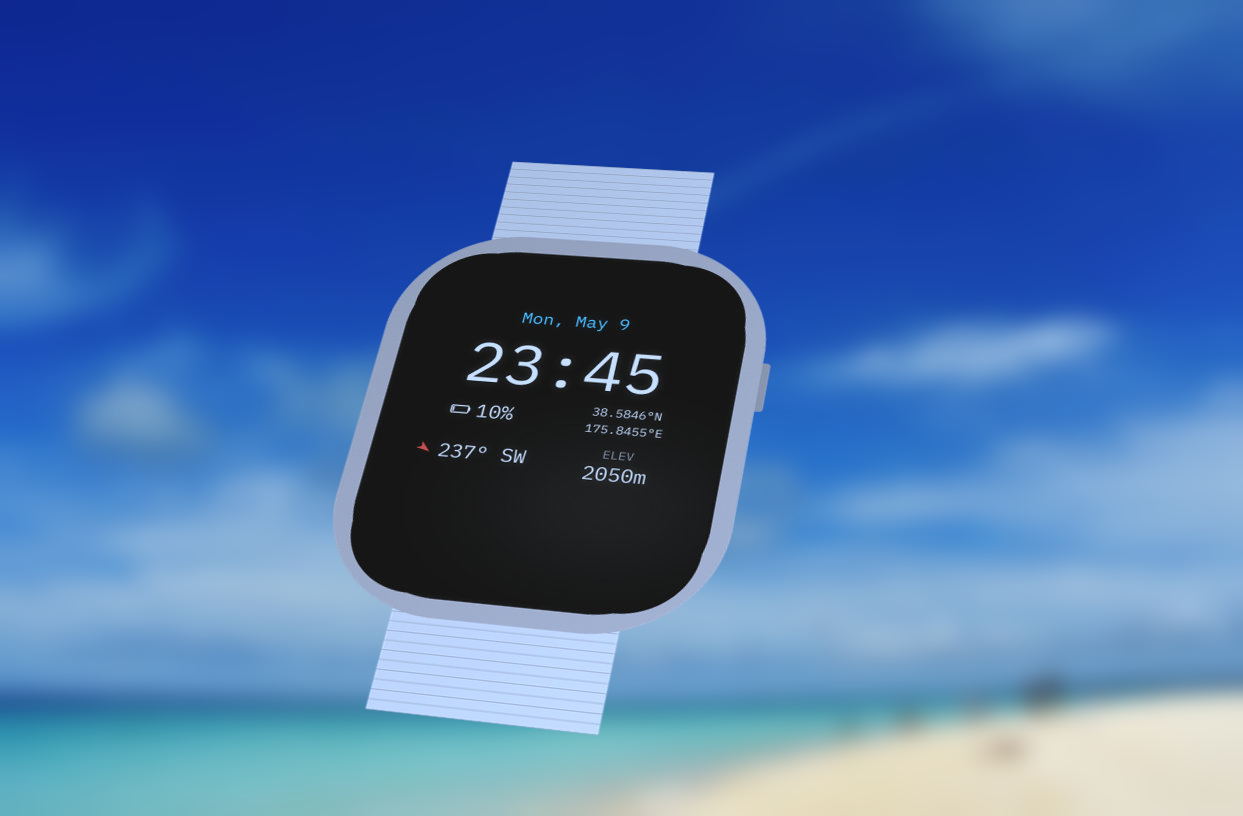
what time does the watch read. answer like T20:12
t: T23:45
